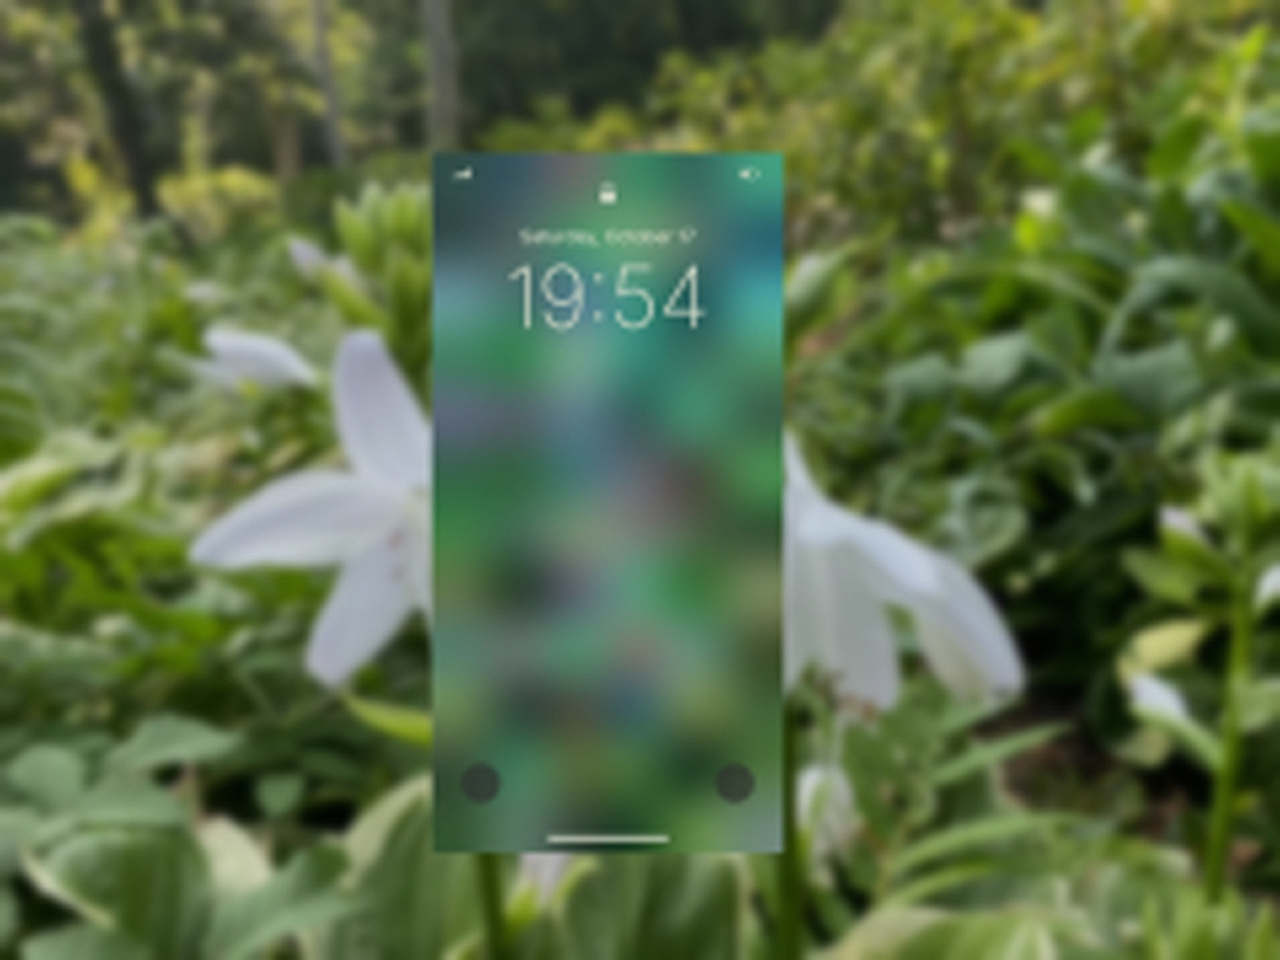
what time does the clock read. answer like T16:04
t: T19:54
